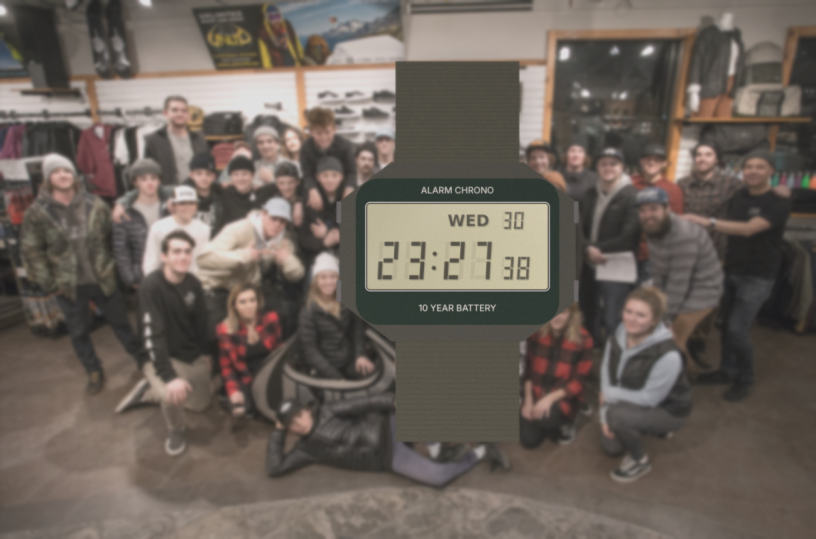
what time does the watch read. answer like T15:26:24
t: T23:27:38
